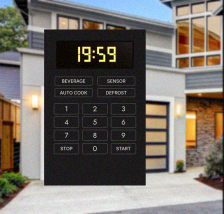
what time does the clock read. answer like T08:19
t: T19:59
